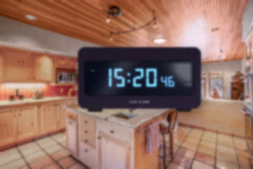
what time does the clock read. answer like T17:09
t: T15:20
